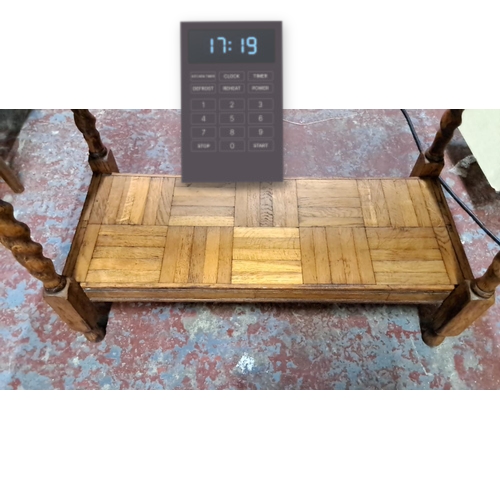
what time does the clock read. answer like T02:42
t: T17:19
